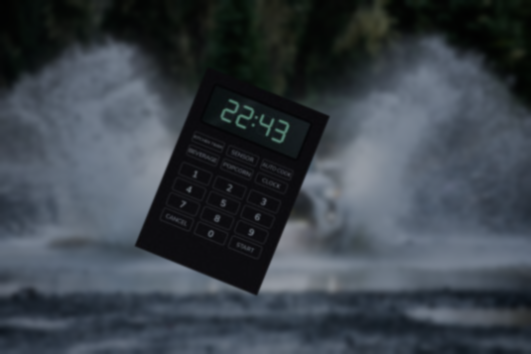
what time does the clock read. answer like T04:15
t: T22:43
